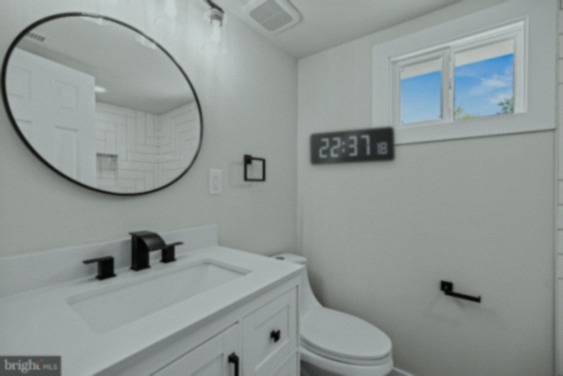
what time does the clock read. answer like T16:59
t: T22:37
